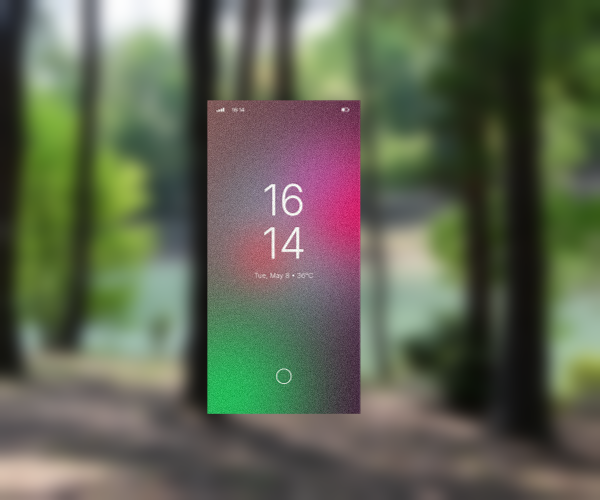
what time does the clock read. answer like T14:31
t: T16:14
